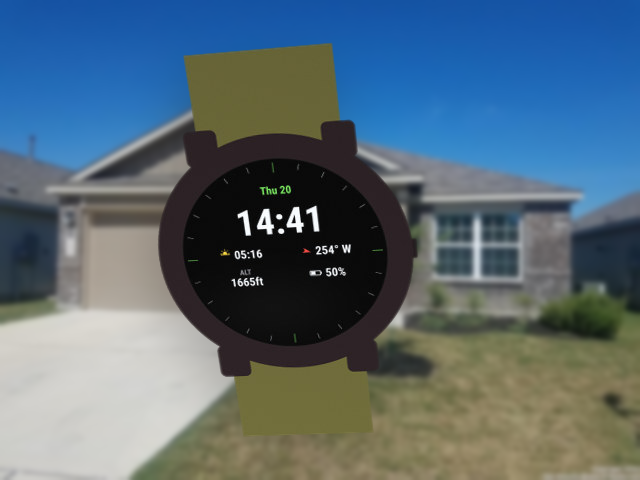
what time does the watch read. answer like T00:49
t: T14:41
